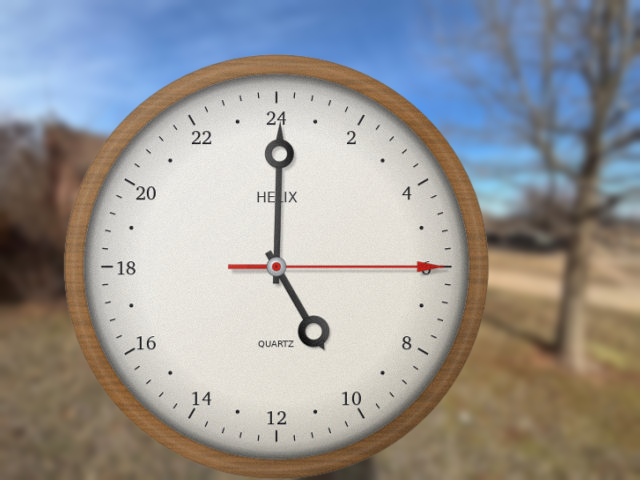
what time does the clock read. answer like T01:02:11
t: T10:00:15
